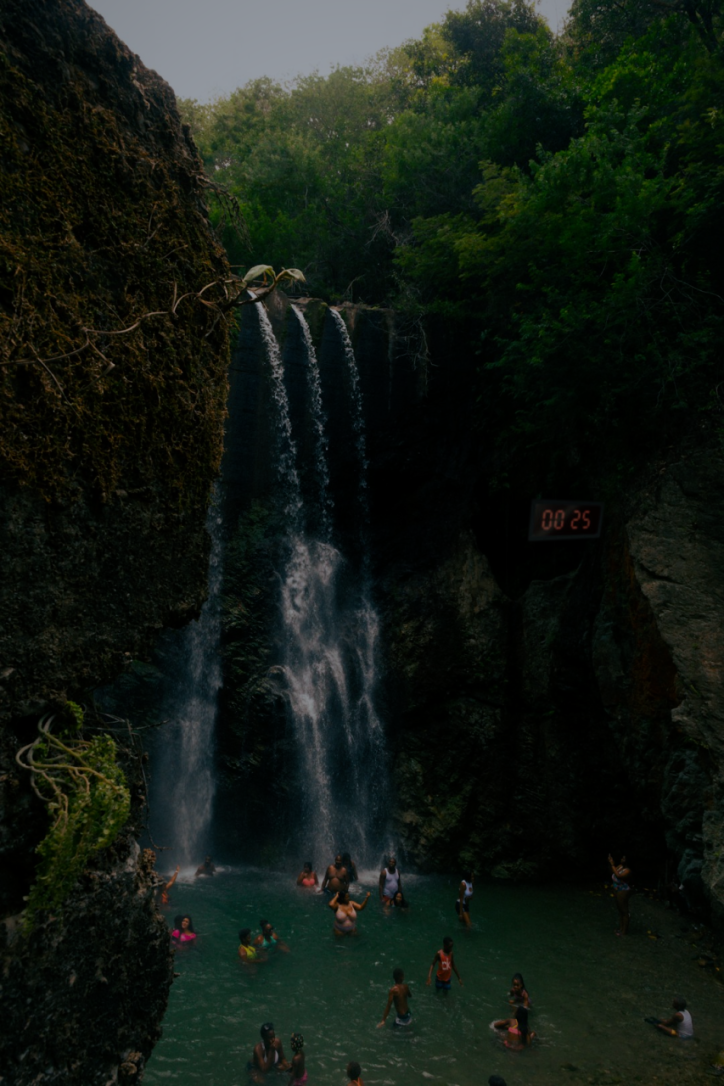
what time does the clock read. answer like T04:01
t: T00:25
